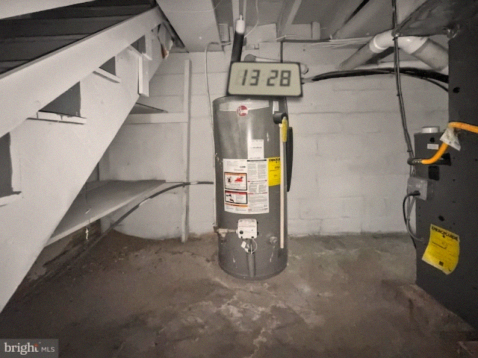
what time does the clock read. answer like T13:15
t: T13:28
